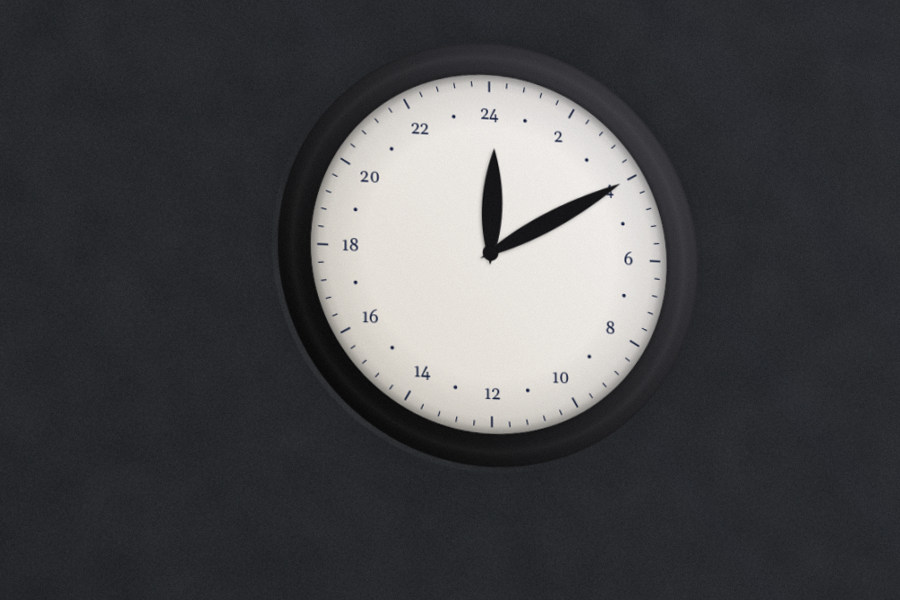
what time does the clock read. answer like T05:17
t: T00:10
